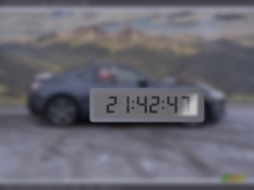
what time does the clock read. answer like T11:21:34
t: T21:42:47
